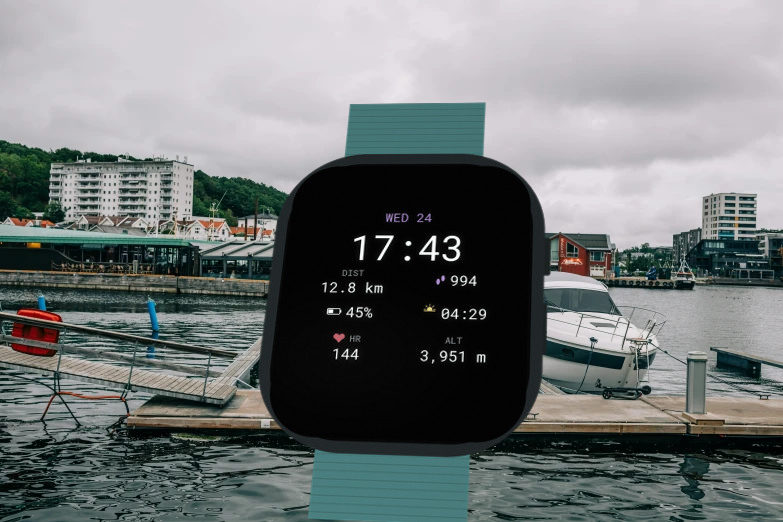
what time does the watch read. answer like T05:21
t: T17:43
